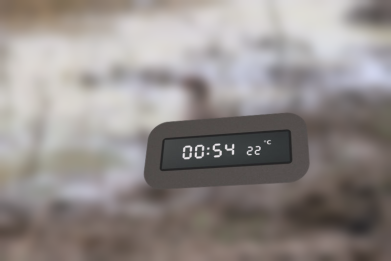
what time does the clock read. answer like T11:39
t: T00:54
